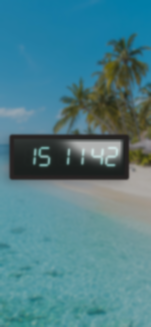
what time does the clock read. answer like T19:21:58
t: T15:11:42
